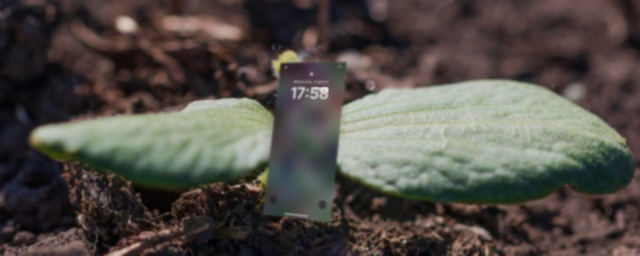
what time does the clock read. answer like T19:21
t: T17:58
